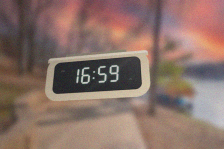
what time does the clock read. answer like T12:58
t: T16:59
